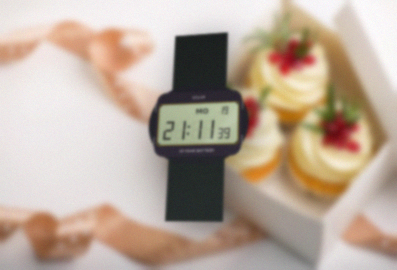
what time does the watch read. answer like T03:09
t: T21:11
